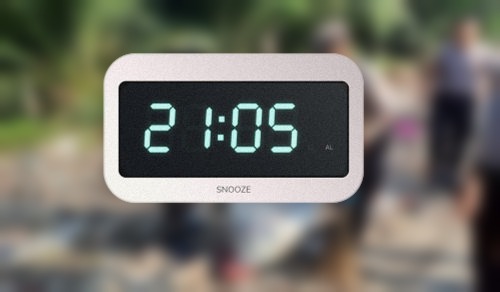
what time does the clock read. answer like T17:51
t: T21:05
